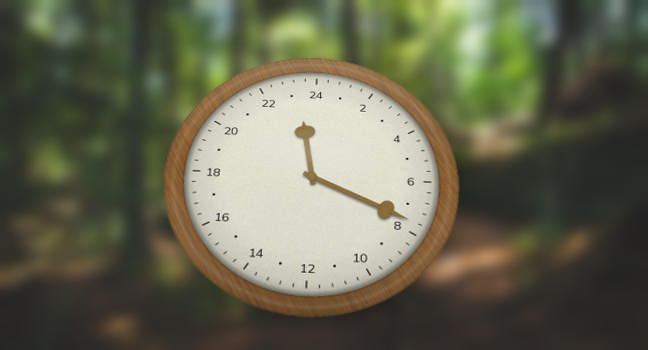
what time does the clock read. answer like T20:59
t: T23:19
